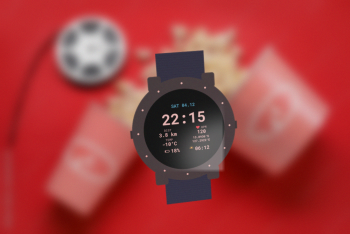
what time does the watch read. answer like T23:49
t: T22:15
